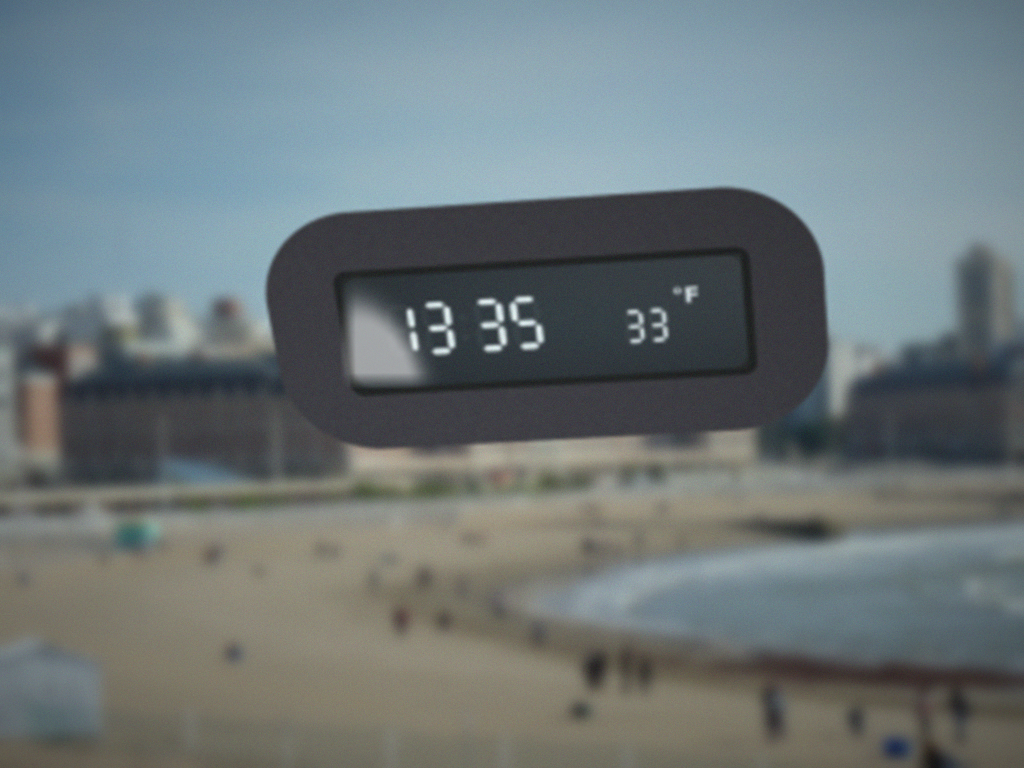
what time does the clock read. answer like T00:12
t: T13:35
